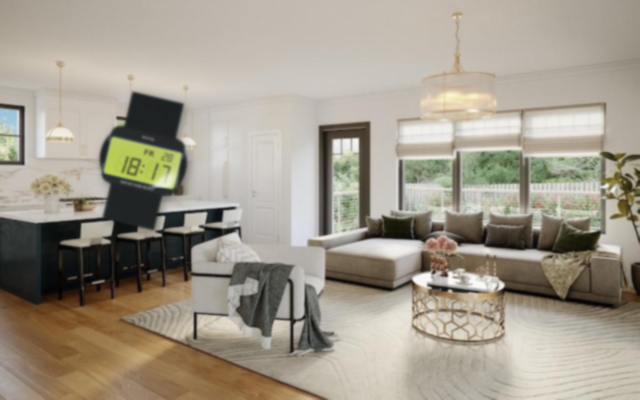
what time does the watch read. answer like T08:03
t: T18:17
